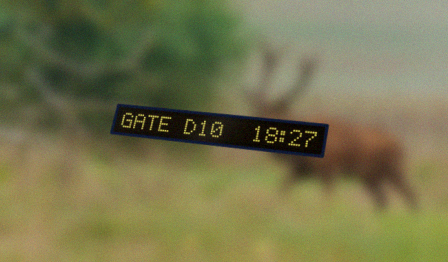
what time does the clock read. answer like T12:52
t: T18:27
